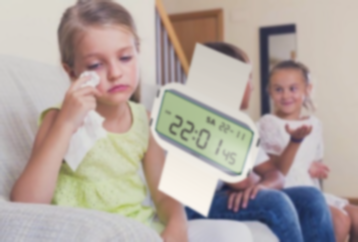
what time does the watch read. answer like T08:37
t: T22:01
